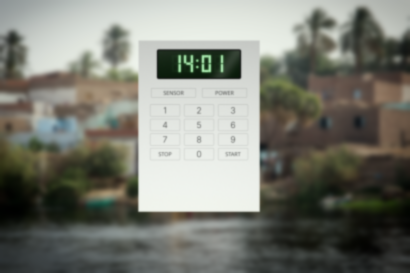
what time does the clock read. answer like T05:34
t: T14:01
